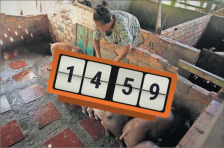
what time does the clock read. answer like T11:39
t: T14:59
